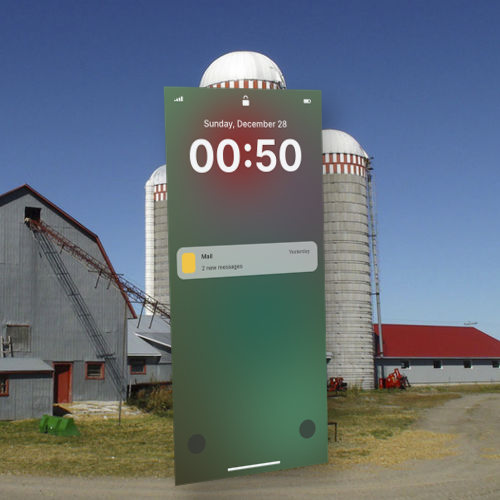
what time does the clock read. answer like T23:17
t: T00:50
